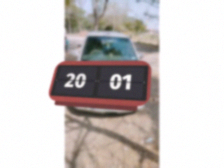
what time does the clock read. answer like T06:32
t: T20:01
